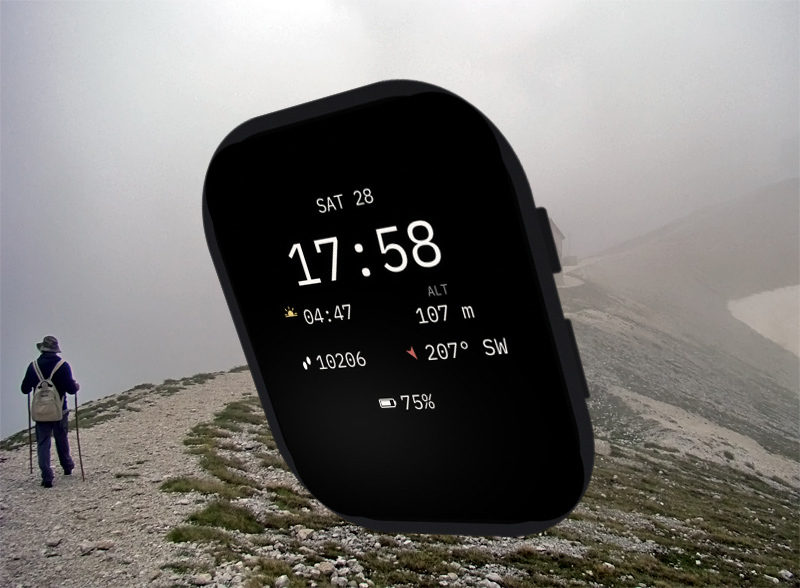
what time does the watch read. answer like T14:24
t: T17:58
